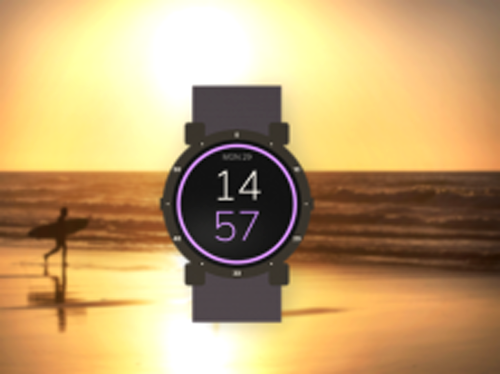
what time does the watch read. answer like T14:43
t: T14:57
